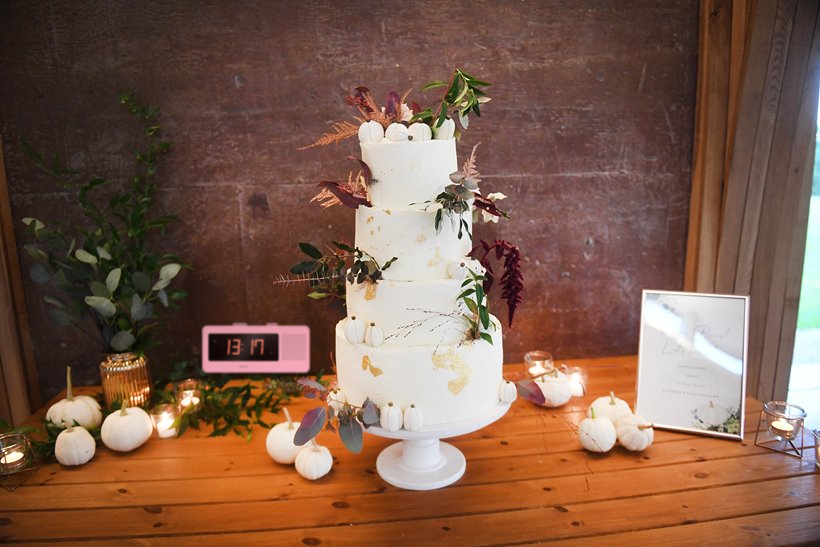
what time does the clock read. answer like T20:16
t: T13:17
